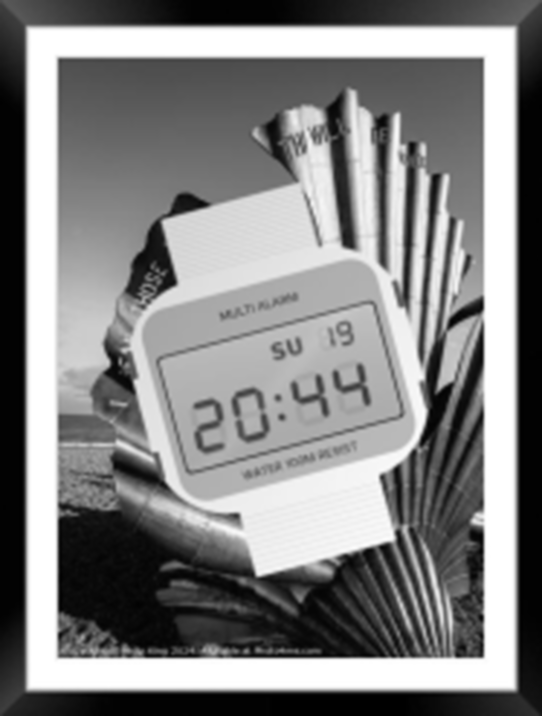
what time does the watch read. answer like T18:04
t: T20:44
